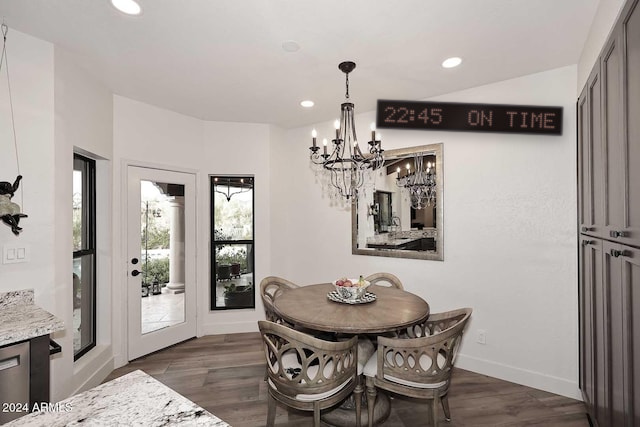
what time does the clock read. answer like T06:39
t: T22:45
